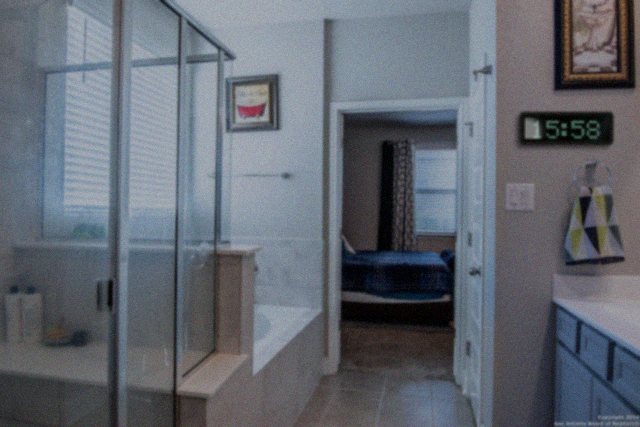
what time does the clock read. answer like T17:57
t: T15:58
